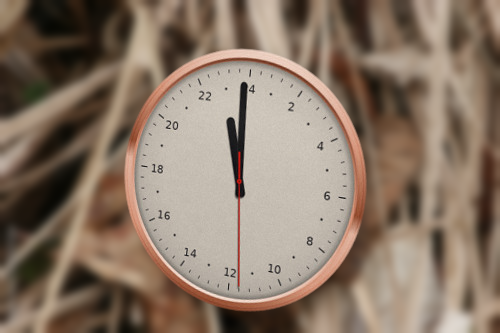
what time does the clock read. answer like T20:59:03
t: T22:59:29
